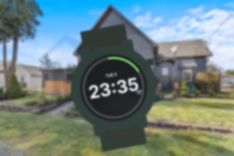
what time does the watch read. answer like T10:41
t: T23:35
